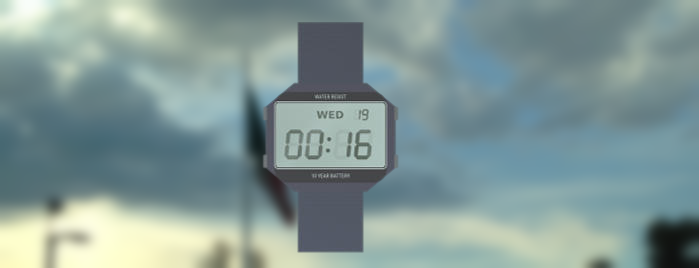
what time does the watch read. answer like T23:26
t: T00:16
